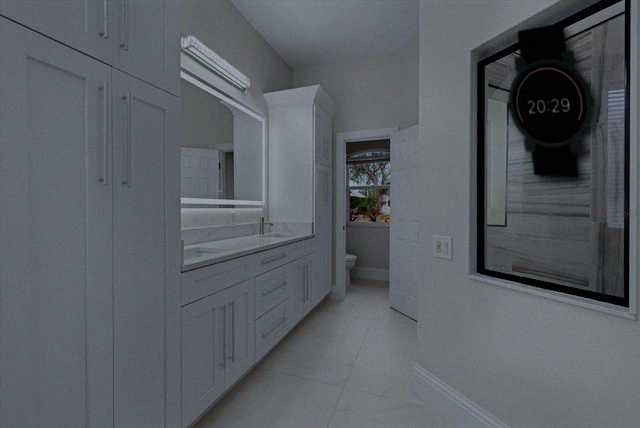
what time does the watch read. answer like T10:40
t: T20:29
